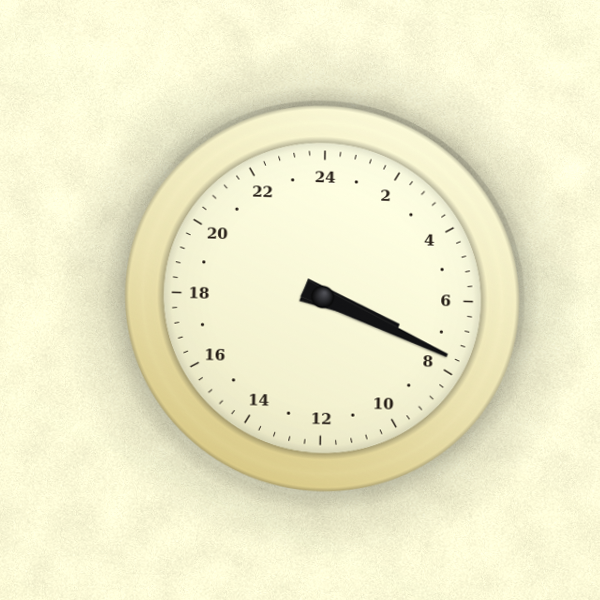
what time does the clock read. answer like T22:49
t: T07:19
